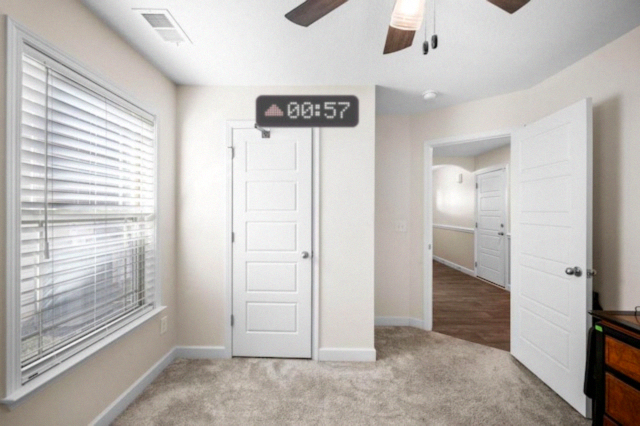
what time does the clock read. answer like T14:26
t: T00:57
